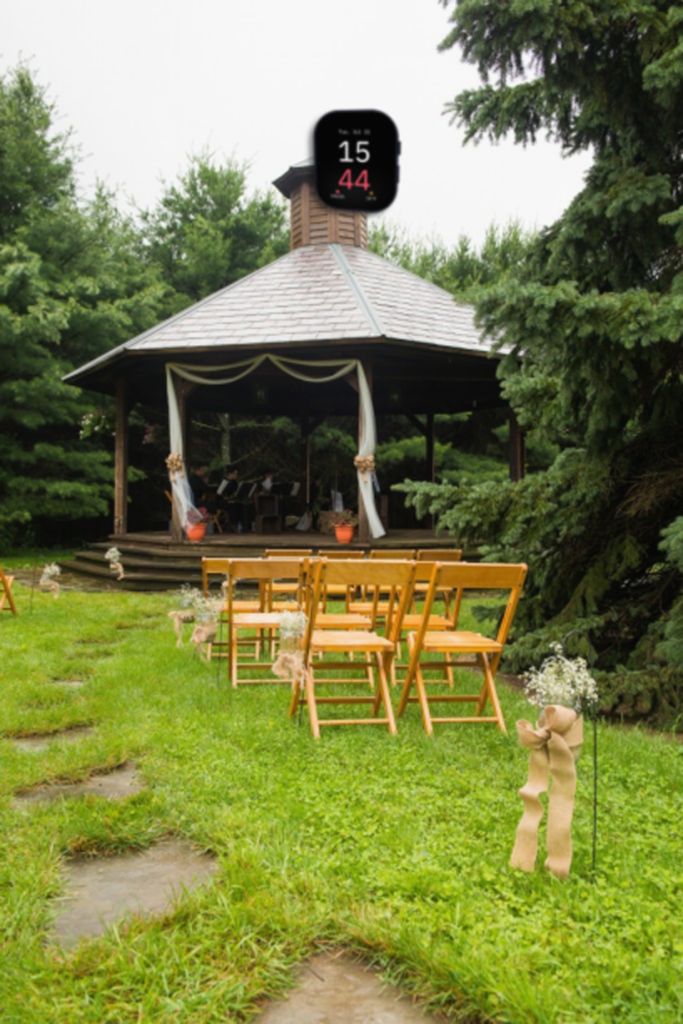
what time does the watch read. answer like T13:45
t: T15:44
